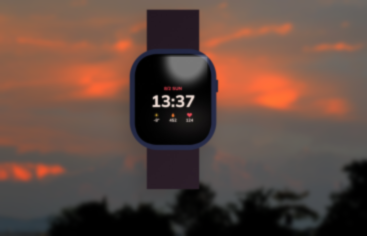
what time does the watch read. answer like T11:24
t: T13:37
